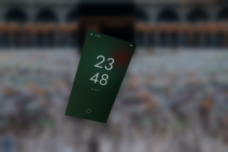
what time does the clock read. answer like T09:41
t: T23:48
